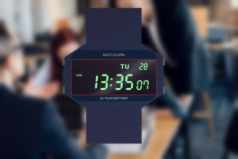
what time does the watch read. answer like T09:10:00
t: T13:35:07
